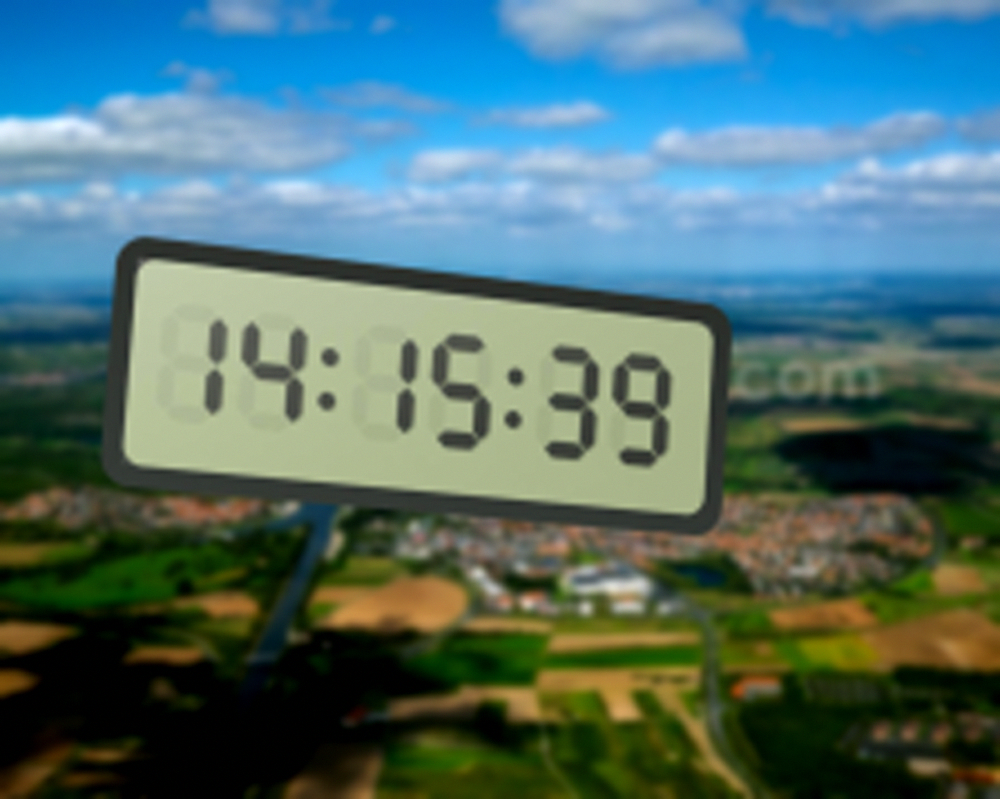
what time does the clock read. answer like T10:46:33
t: T14:15:39
